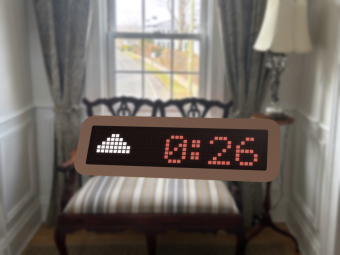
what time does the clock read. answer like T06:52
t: T00:26
